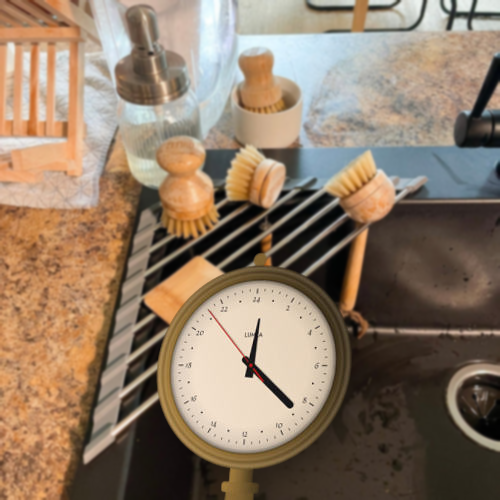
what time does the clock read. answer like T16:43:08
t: T00:21:53
